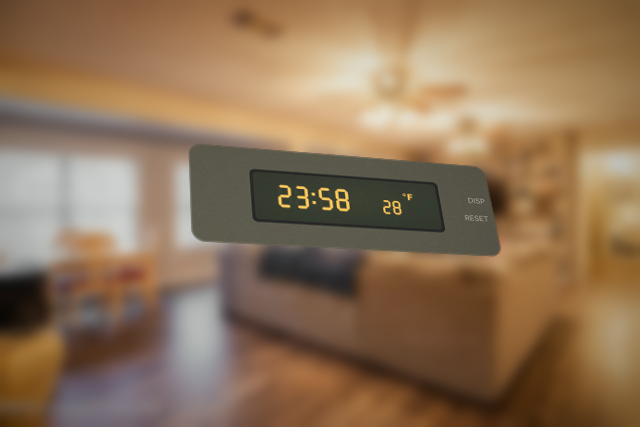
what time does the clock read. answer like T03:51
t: T23:58
